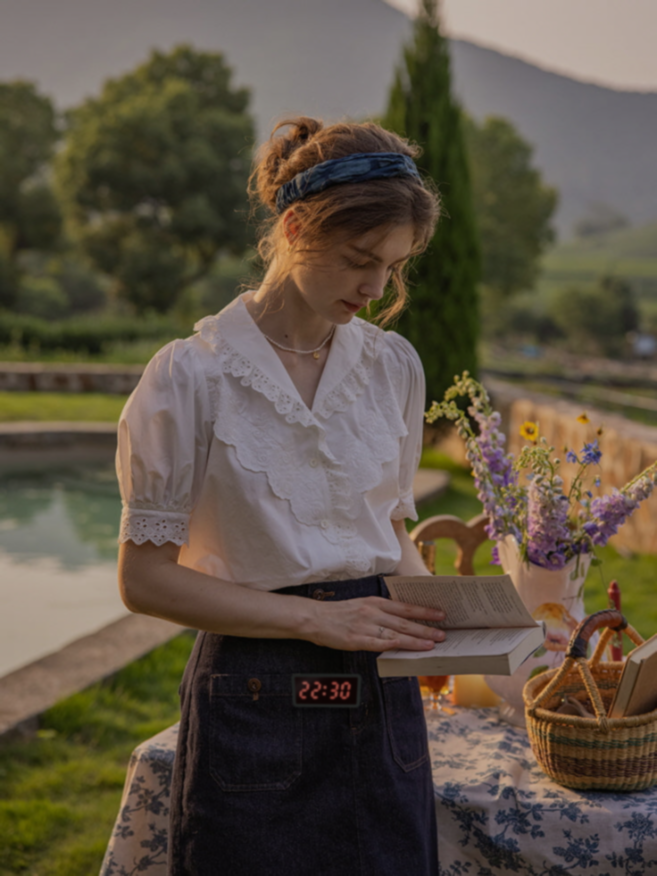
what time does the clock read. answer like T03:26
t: T22:30
